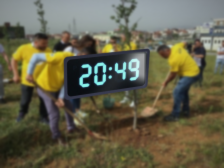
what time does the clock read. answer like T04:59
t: T20:49
